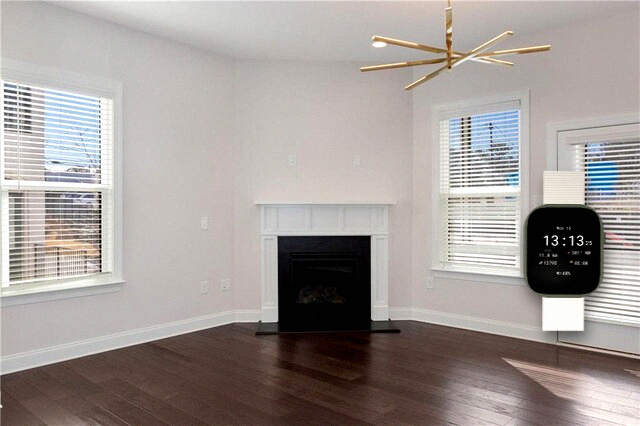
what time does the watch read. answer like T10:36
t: T13:13
